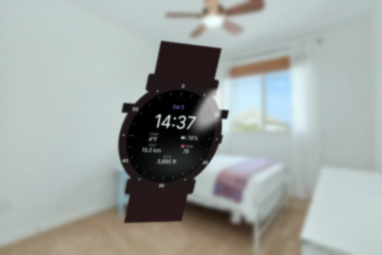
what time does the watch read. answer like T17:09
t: T14:37
